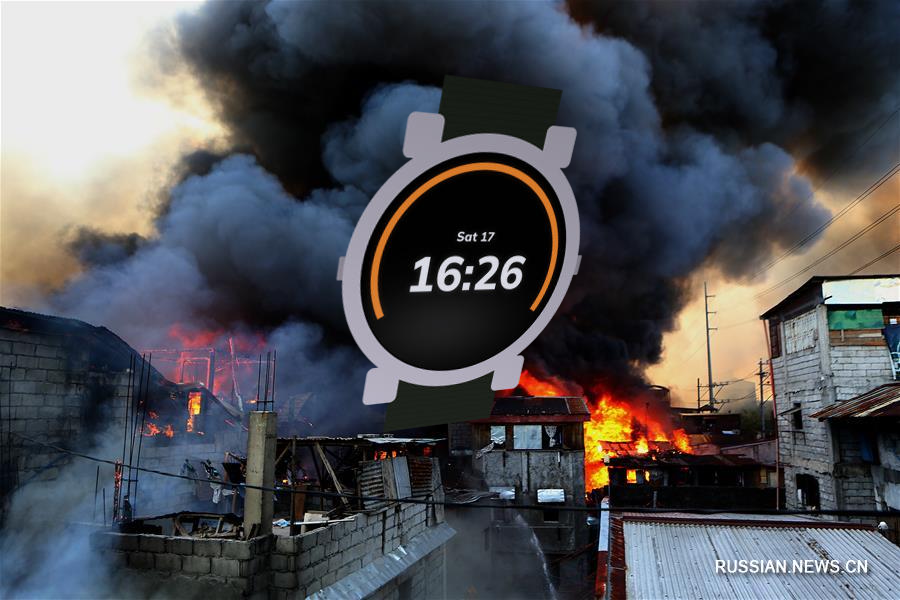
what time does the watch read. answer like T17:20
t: T16:26
